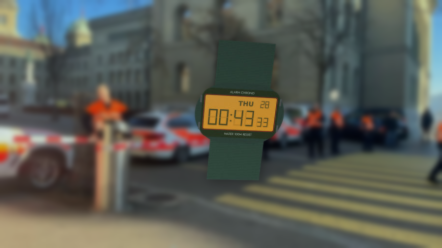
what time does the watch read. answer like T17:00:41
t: T00:43:33
